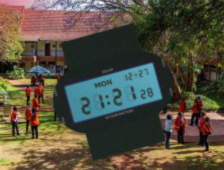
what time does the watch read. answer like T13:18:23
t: T21:21:28
